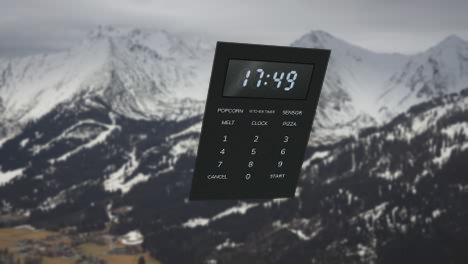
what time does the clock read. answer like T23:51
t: T17:49
